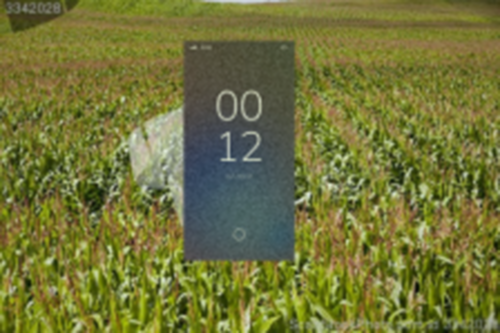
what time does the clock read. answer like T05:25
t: T00:12
